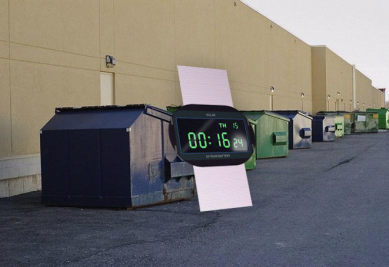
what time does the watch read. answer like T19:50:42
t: T00:16:24
